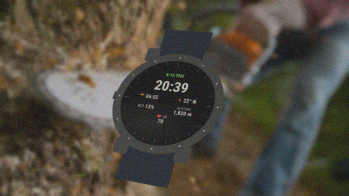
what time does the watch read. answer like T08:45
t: T20:39
